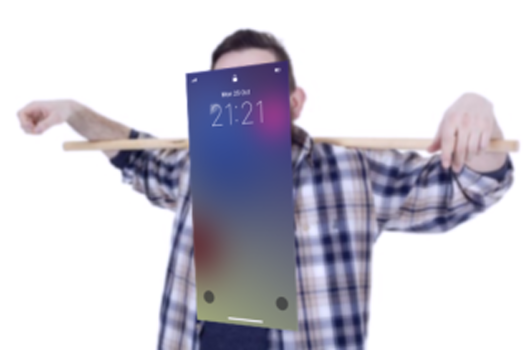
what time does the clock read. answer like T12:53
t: T21:21
